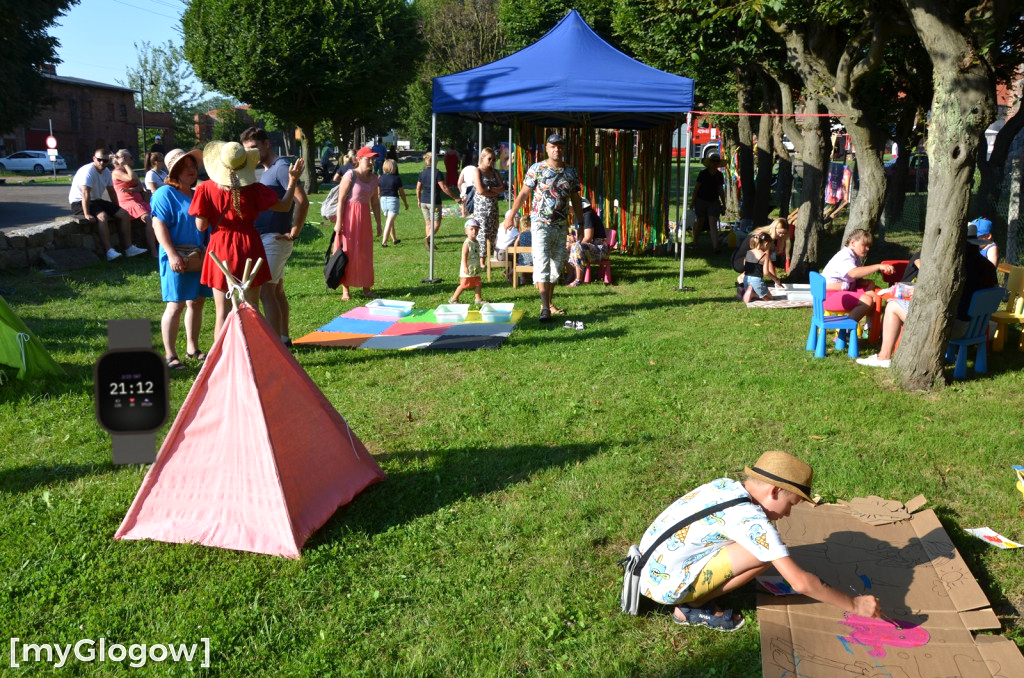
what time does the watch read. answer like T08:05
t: T21:12
